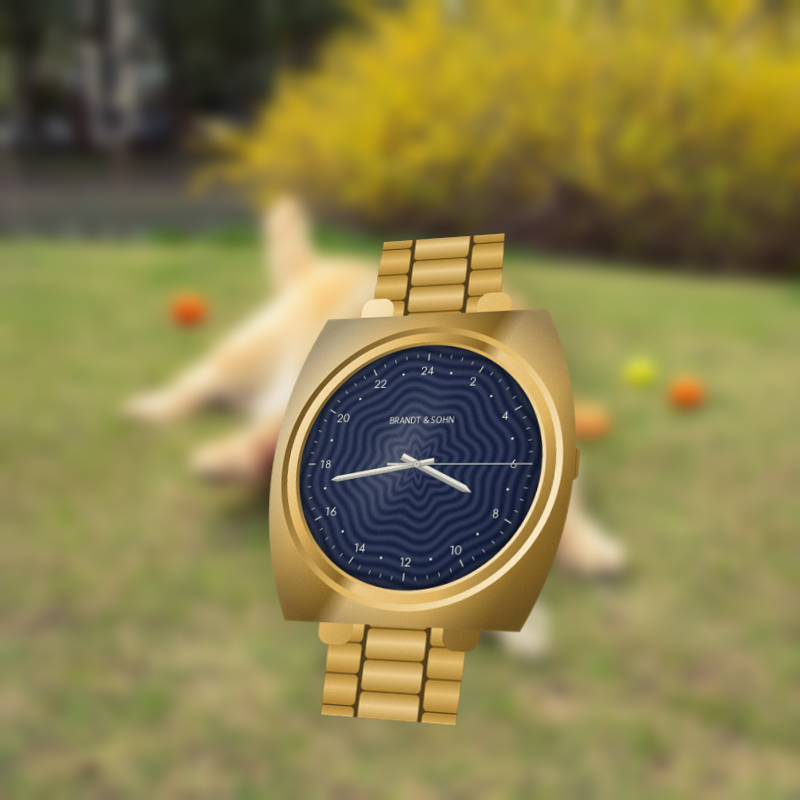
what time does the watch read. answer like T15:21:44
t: T07:43:15
